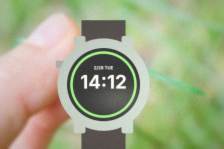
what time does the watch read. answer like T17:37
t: T14:12
